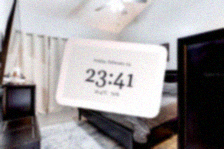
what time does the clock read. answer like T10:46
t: T23:41
